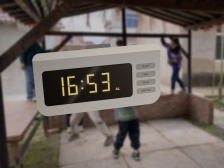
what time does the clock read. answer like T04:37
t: T16:53
